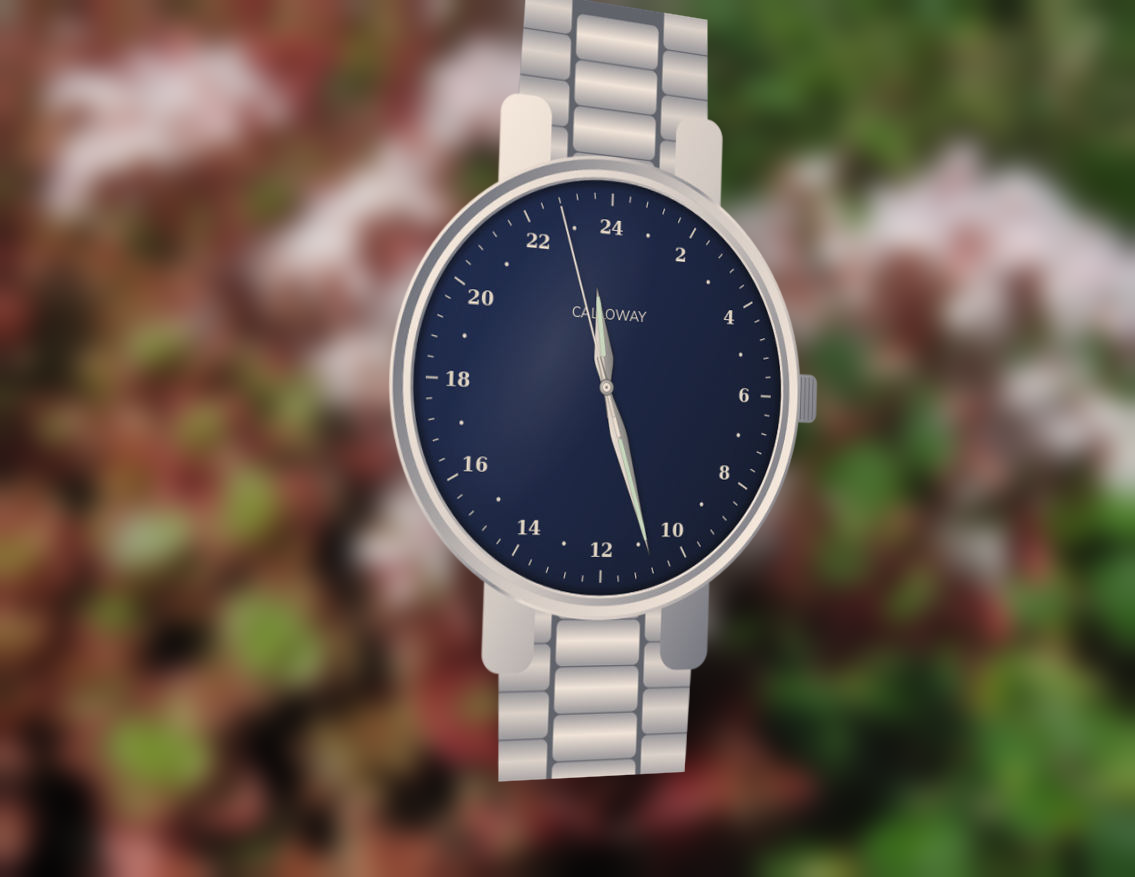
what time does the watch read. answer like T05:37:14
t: T23:26:57
